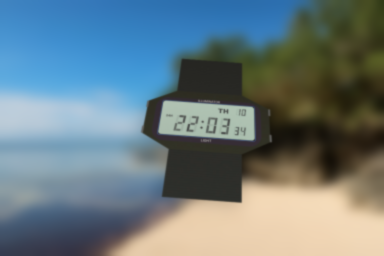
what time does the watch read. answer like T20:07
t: T22:03
